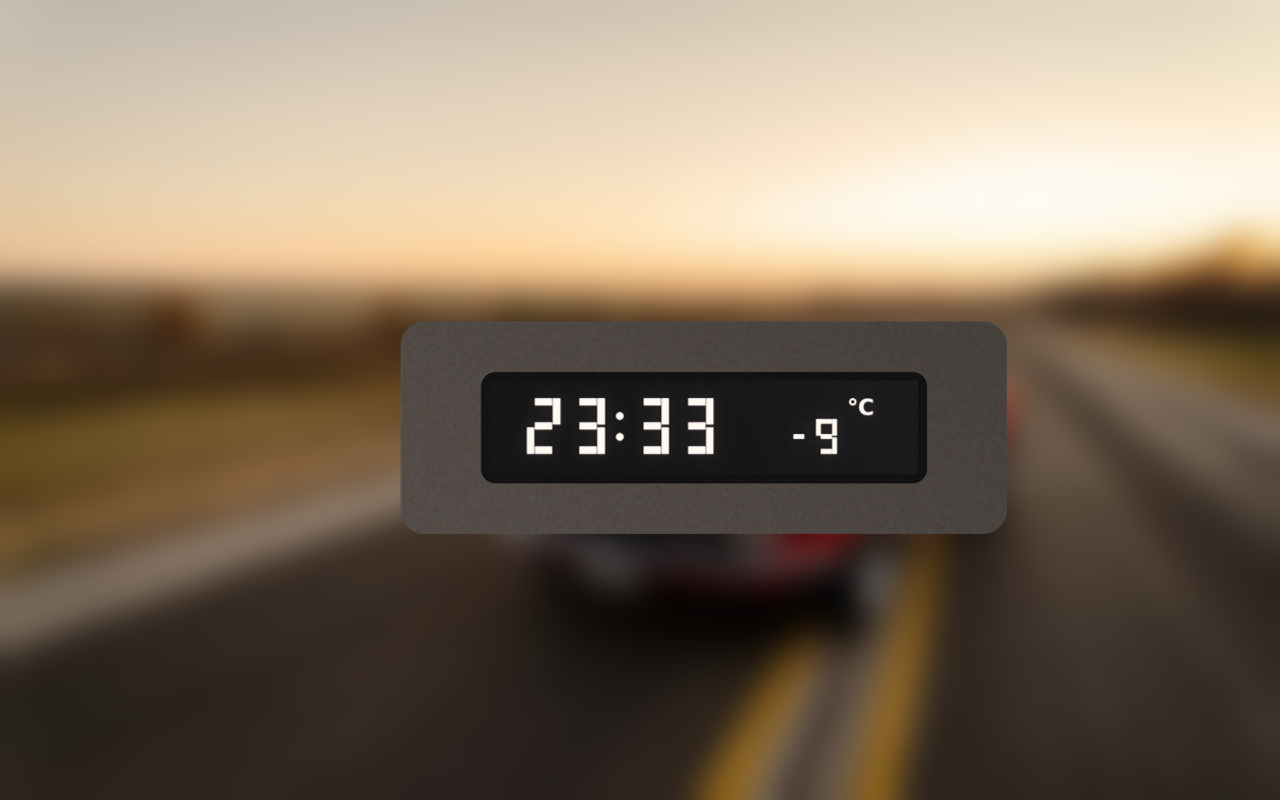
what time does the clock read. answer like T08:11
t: T23:33
